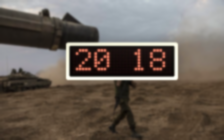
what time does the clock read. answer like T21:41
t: T20:18
